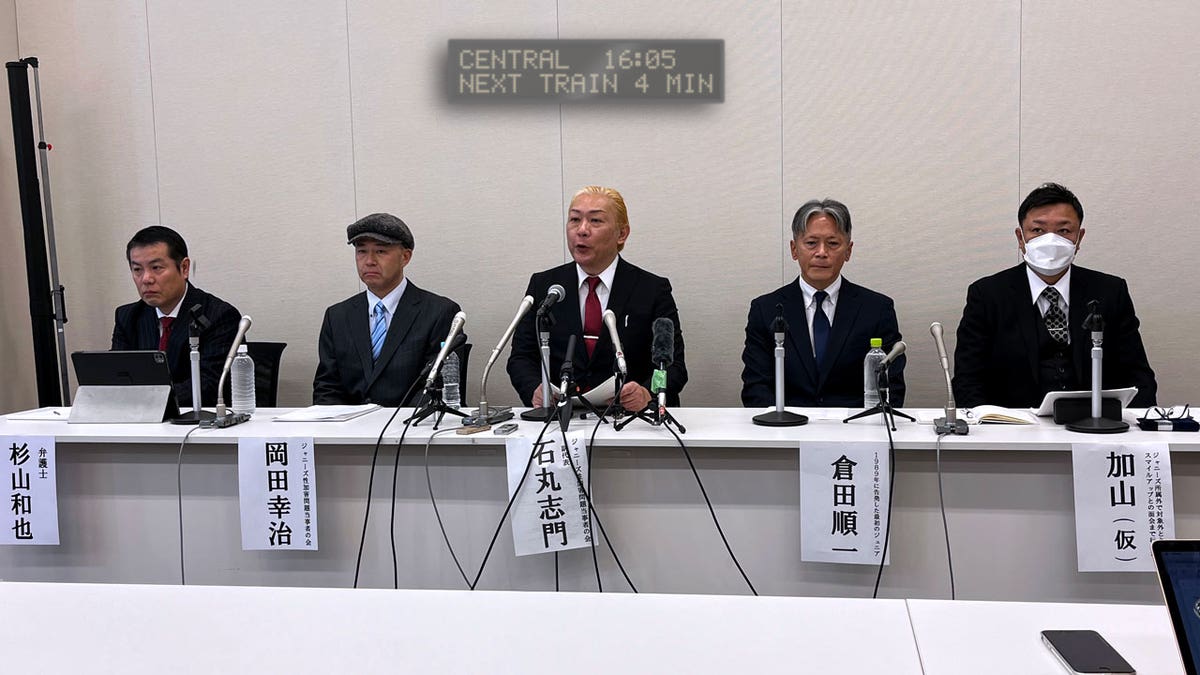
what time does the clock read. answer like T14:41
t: T16:05
